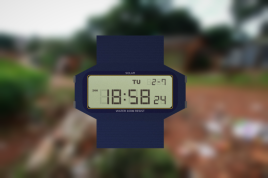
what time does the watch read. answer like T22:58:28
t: T18:58:24
